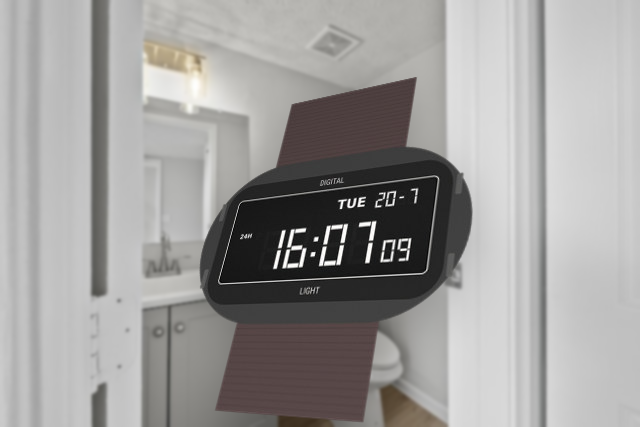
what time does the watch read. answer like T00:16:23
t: T16:07:09
